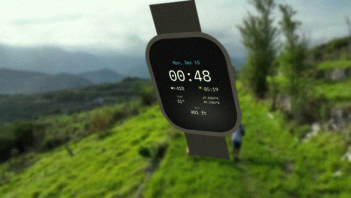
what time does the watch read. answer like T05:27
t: T00:48
